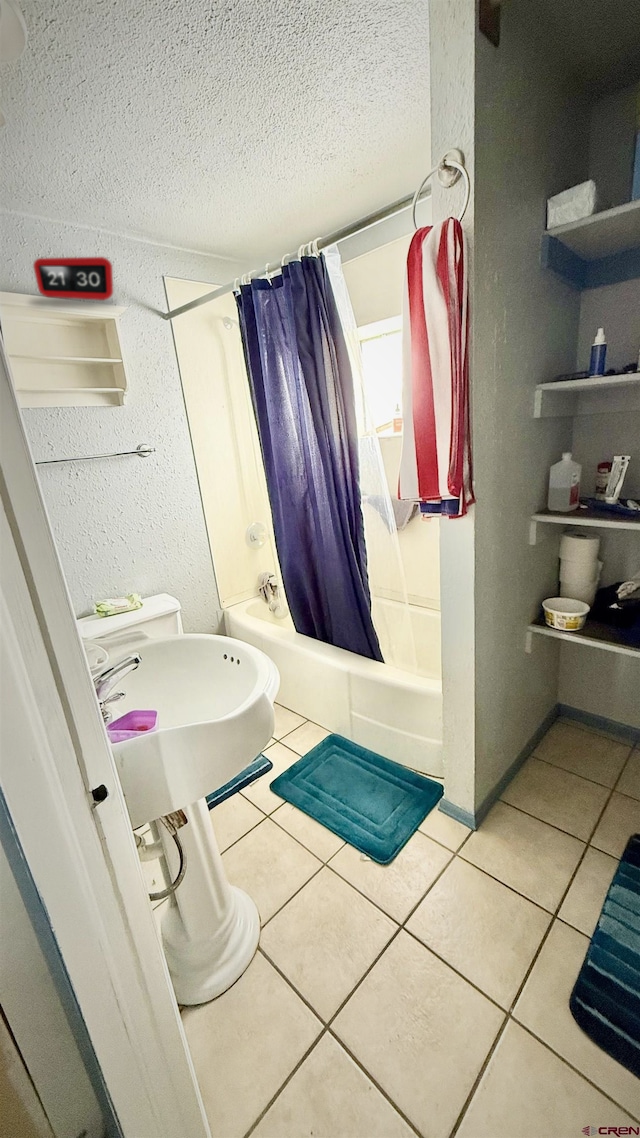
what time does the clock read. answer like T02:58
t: T21:30
